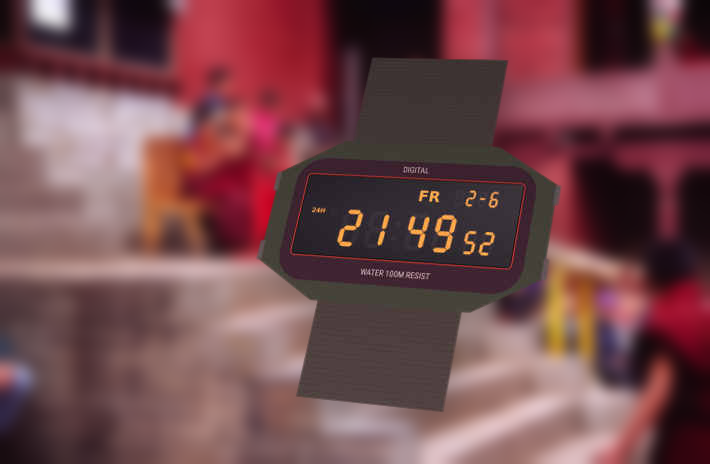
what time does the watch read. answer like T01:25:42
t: T21:49:52
